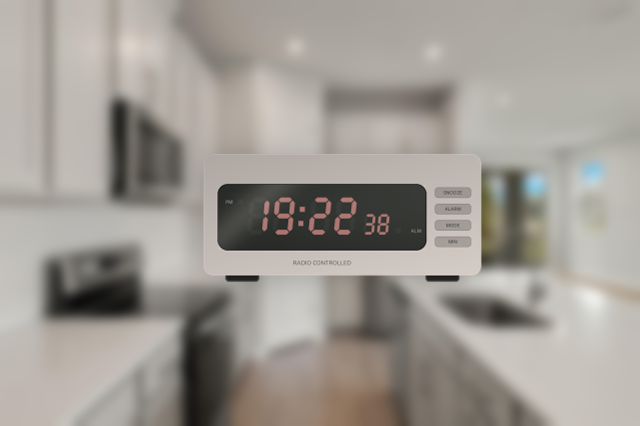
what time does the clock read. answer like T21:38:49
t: T19:22:38
